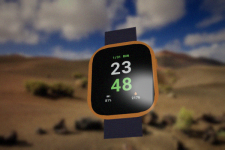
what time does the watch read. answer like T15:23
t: T23:48
